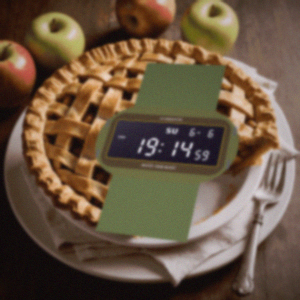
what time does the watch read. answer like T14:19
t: T19:14
